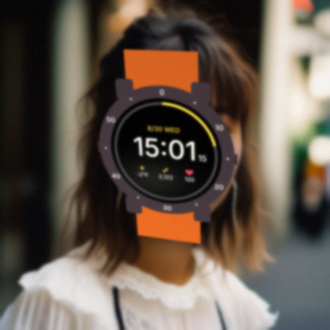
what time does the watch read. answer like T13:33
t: T15:01
